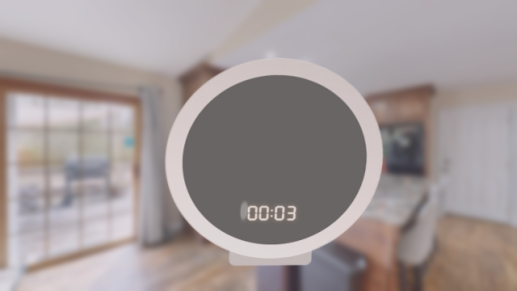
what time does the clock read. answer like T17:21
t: T00:03
